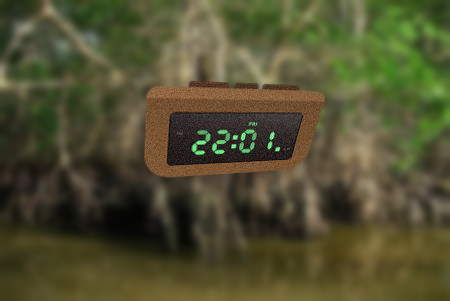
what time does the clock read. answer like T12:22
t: T22:01
